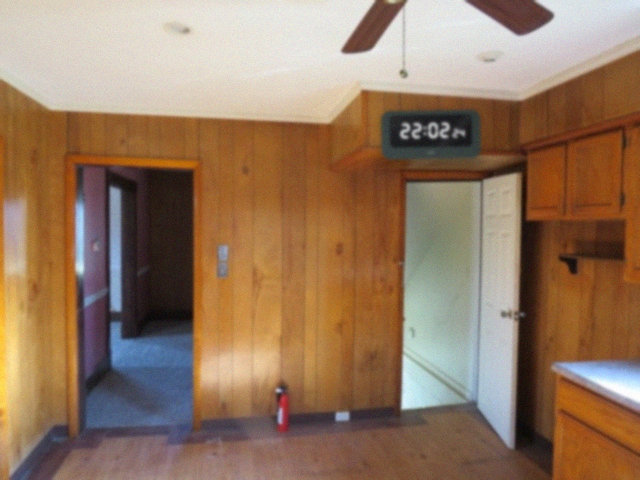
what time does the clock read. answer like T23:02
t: T22:02
